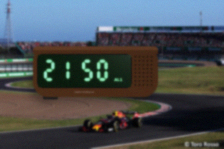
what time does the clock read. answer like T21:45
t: T21:50
